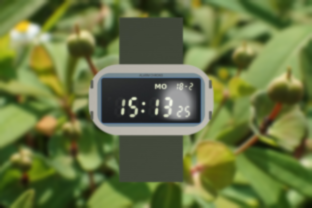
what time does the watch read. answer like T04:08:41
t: T15:13:25
